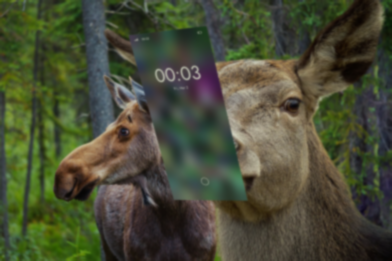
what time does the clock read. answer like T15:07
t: T00:03
